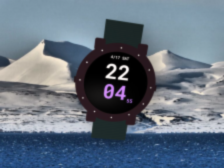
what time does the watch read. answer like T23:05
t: T22:04
